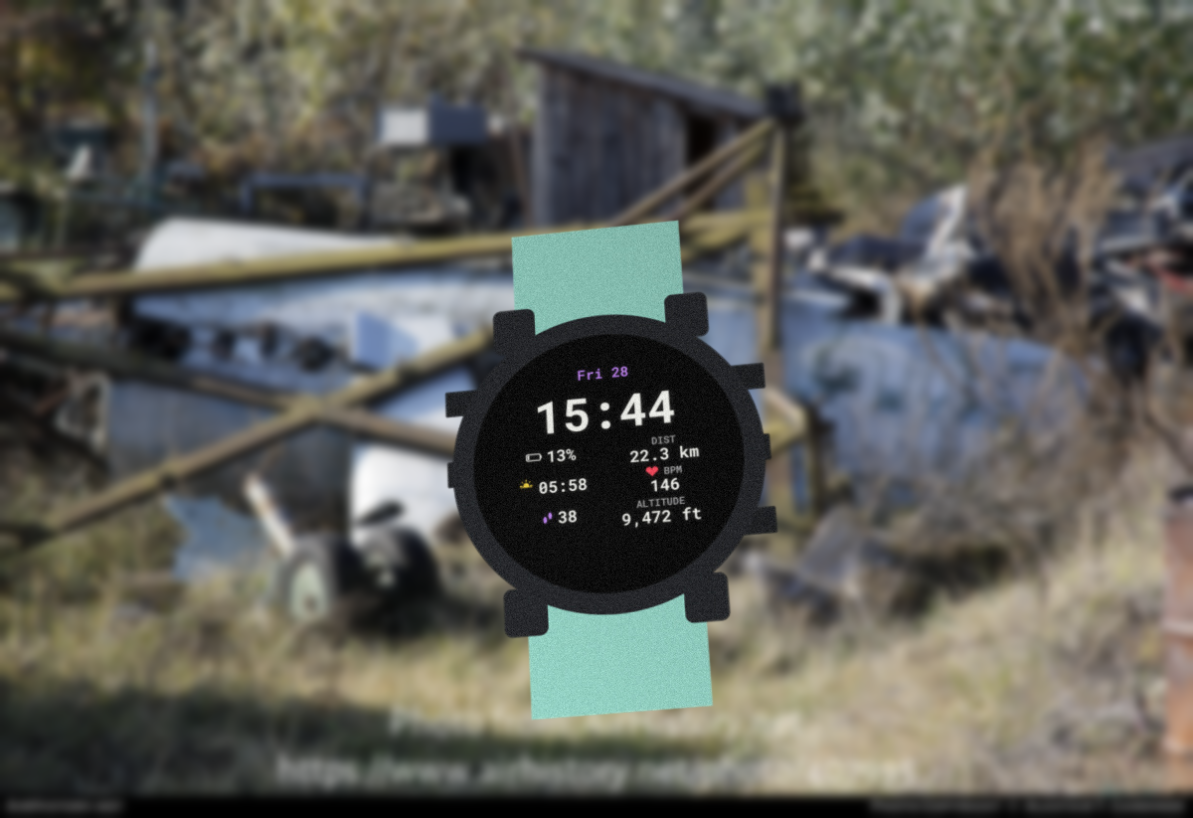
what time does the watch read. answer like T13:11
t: T15:44
